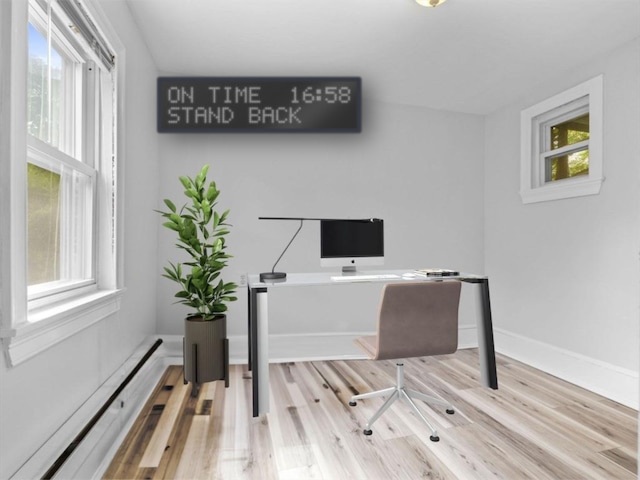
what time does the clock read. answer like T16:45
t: T16:58
